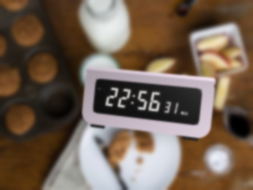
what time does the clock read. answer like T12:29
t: T22:56
